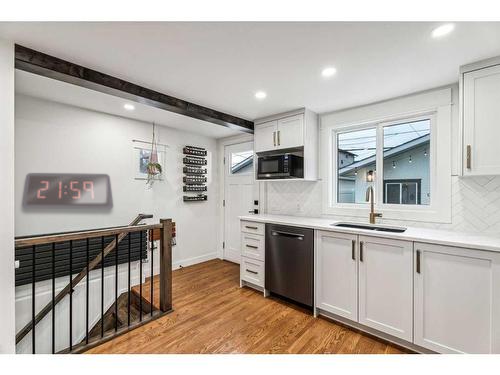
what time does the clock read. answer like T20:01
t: T21:59
